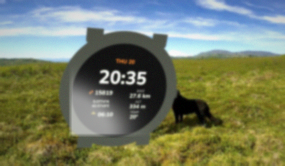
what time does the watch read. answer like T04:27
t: T20:35
